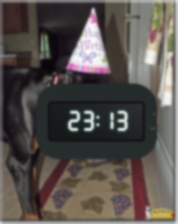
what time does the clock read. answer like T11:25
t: T23:13
